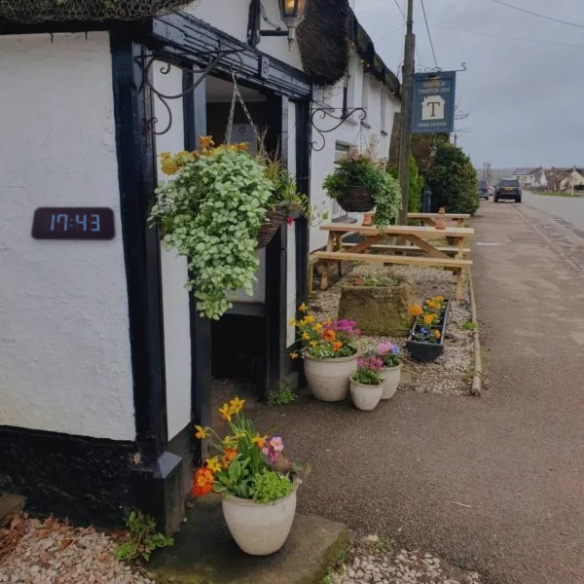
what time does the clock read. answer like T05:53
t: T17:43
